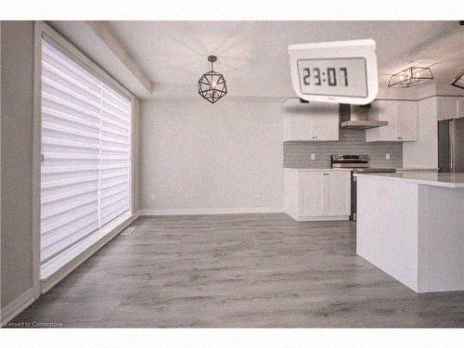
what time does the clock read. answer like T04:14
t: T23:07
